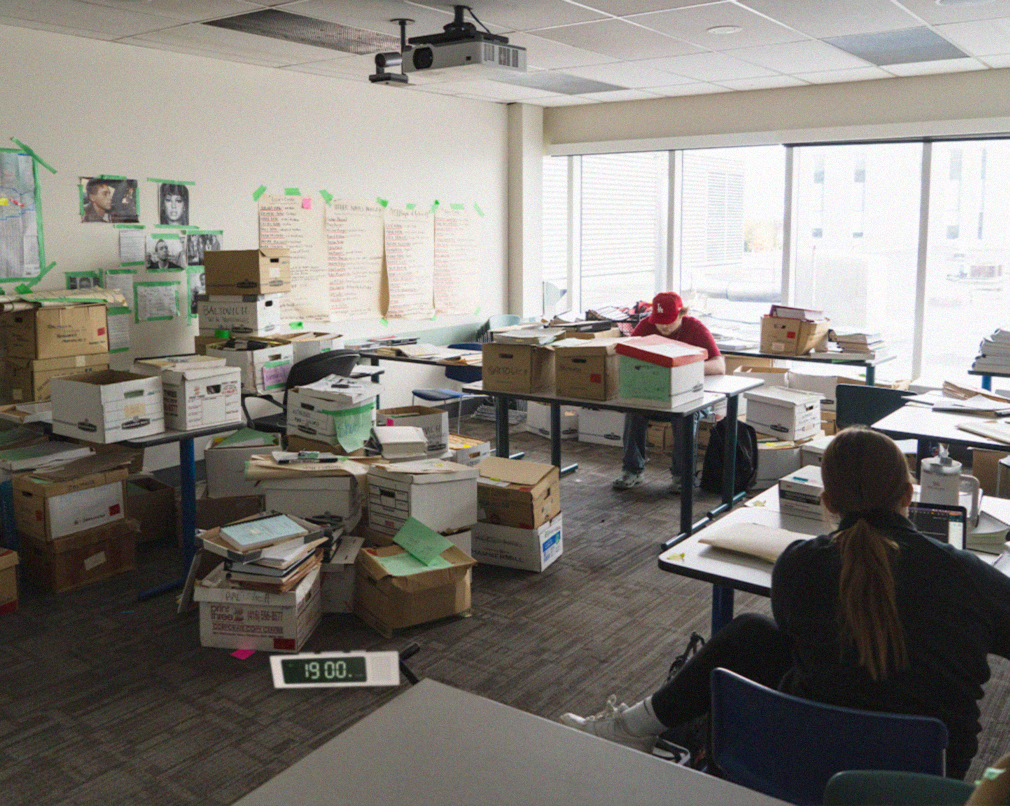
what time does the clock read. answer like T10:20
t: T19:00
